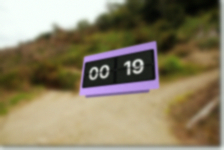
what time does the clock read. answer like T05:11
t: T00:19
